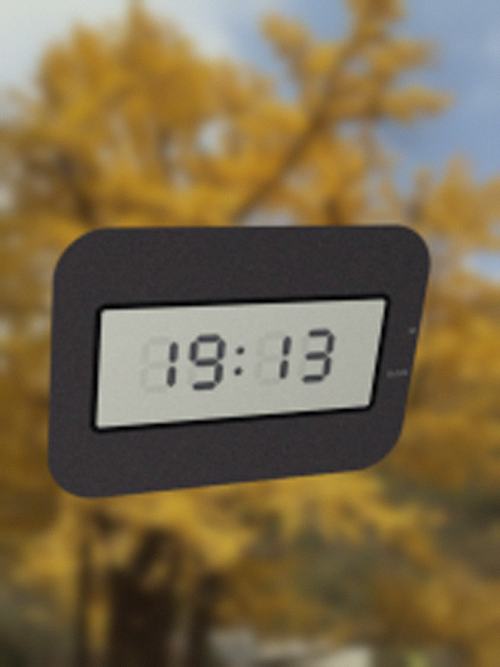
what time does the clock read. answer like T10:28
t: T19:13
